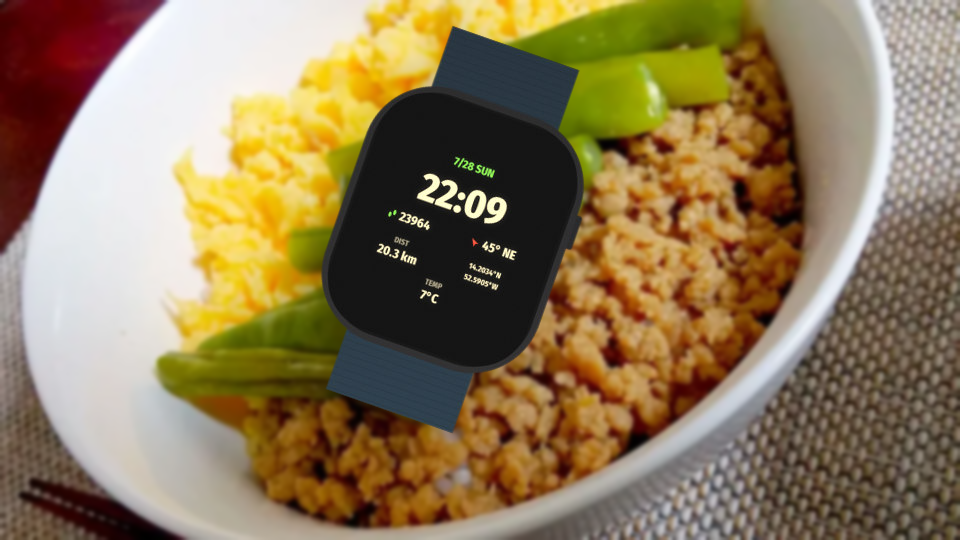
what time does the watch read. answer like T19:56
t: T22:09
